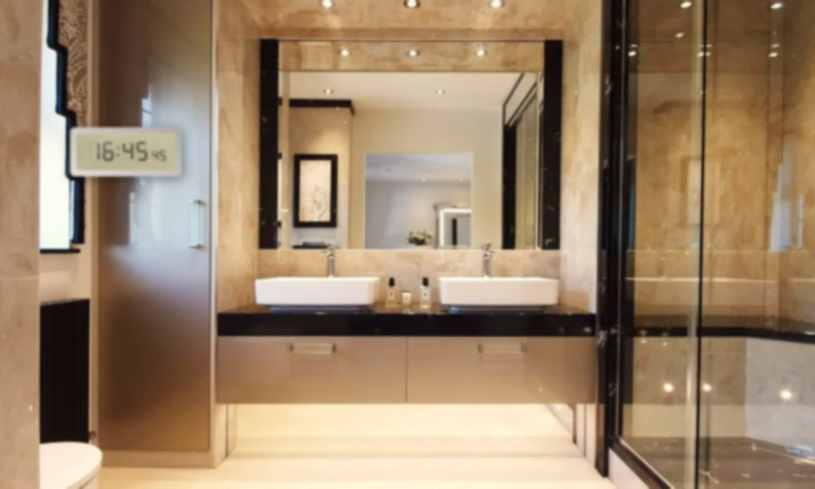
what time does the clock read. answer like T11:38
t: T16:45
